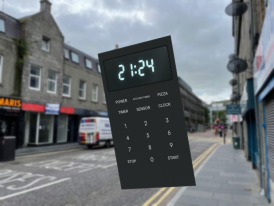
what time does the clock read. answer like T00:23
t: T21:24
